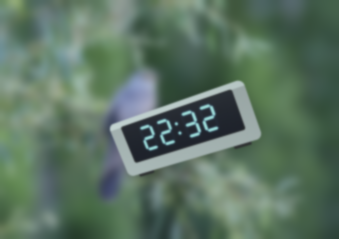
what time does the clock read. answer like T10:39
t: T22:32
